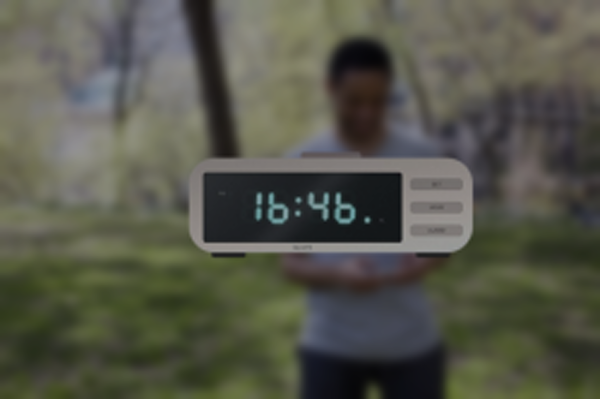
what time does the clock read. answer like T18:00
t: T16:46
